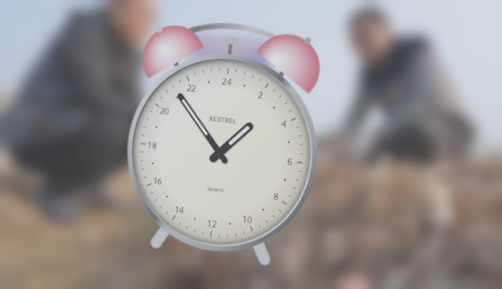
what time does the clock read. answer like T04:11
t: T02:53
